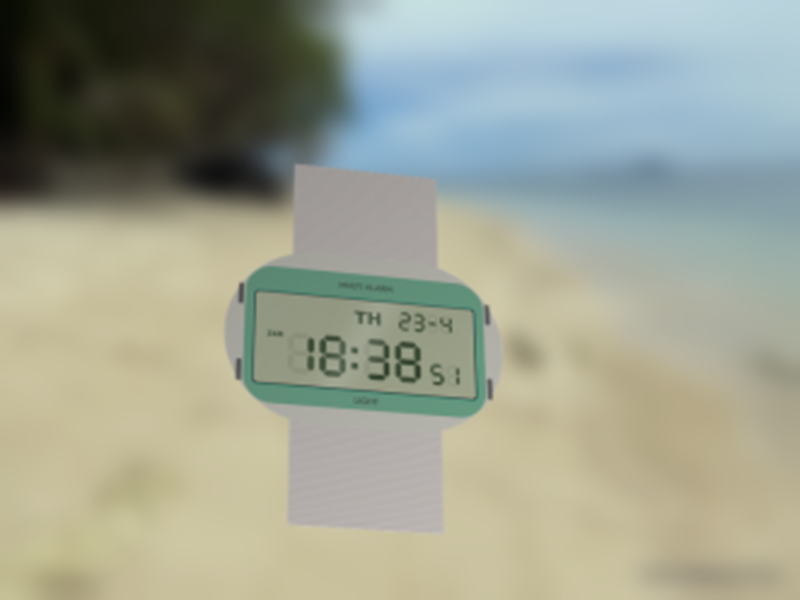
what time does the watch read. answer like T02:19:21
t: T18:38:51
